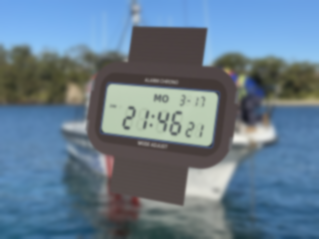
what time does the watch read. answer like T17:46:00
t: T21:46:21
